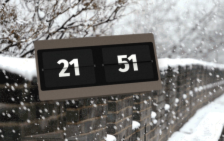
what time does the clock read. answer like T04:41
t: T21:51
